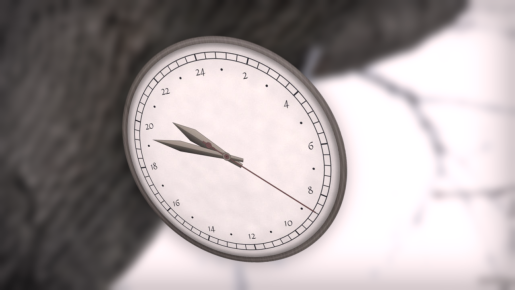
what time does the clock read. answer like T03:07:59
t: T20:48:22
